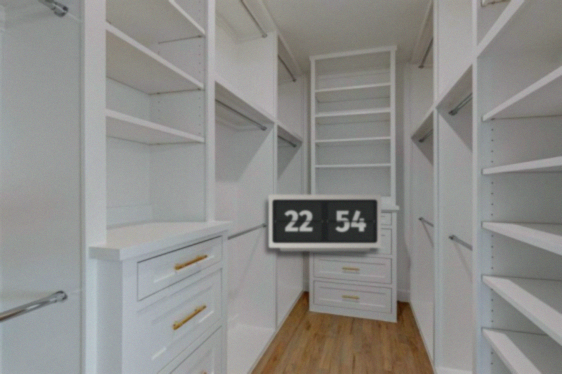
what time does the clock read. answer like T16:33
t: T22:54
